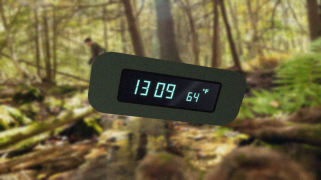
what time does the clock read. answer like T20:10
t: T13:09
